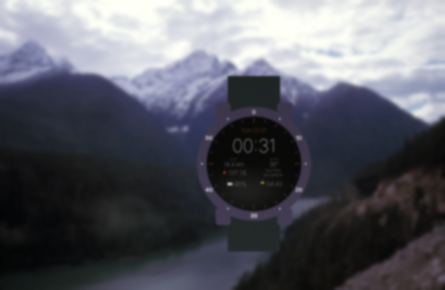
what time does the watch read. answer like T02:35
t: T00:31
